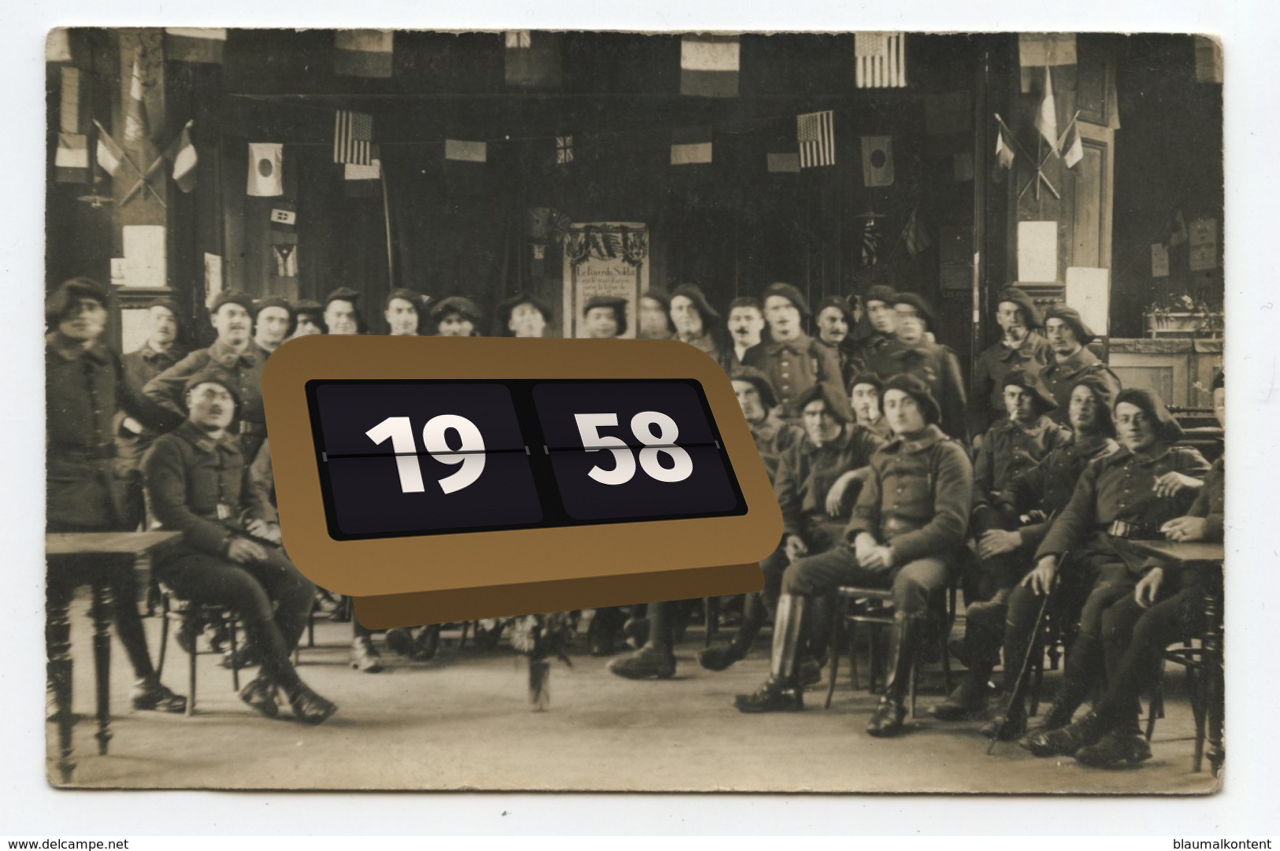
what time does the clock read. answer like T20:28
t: T19:58
